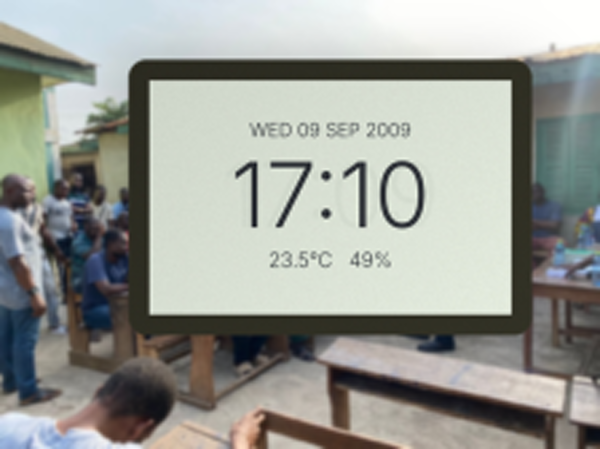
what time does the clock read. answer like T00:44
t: T17:10
